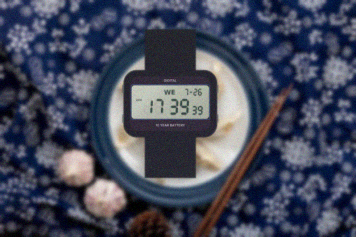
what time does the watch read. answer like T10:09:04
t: T17:39:39
